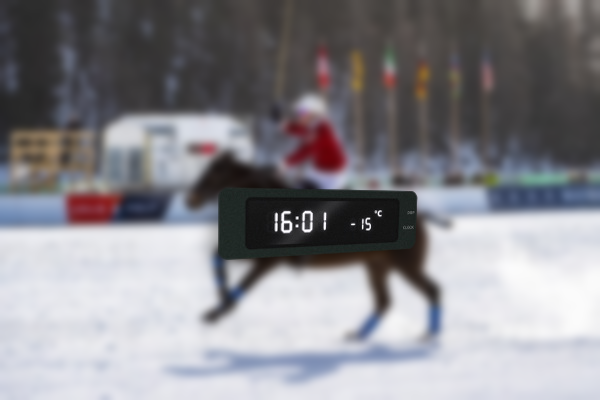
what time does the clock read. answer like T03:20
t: T16:01
